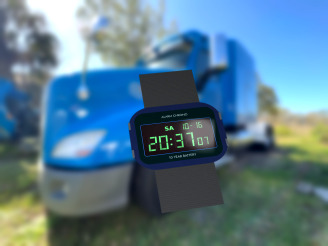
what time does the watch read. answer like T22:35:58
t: T20:37:07
